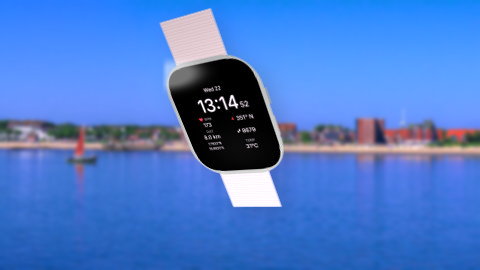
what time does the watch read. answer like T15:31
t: T13:14
